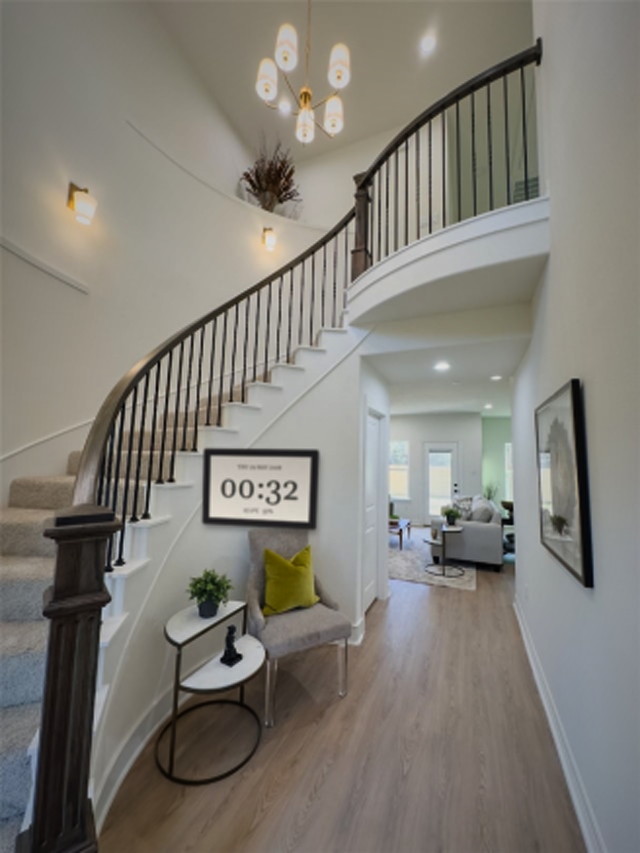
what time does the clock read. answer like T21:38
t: T00:32
